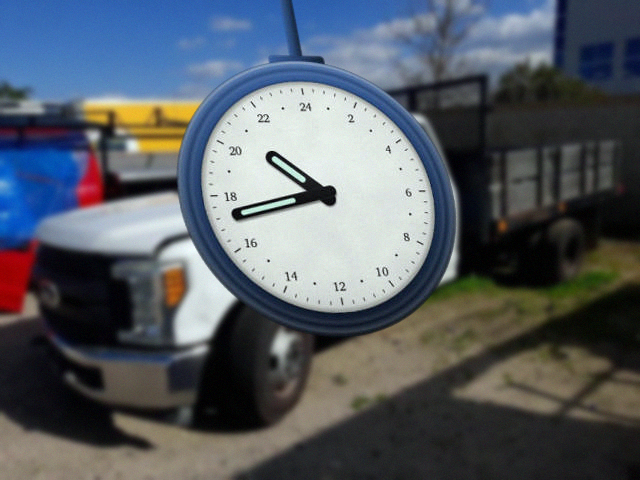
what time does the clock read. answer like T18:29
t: T20:43
